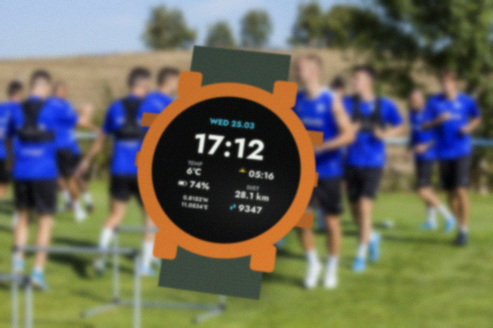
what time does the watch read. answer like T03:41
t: T17:12
